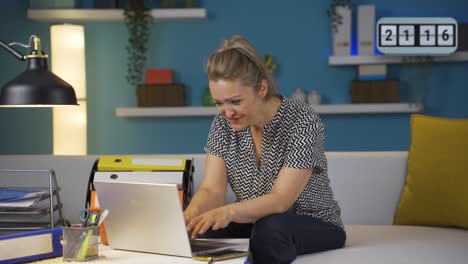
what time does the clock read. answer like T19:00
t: T21:16
